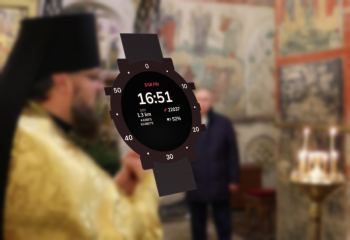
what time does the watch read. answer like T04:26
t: T16:51
